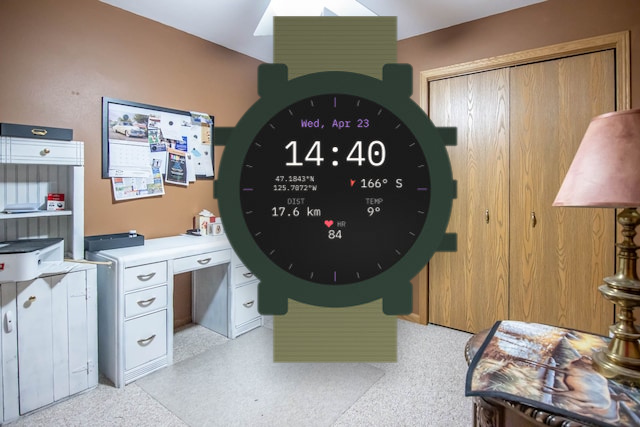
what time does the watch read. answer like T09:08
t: T14:40
